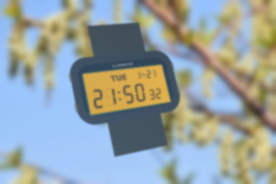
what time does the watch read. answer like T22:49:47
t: T21:50:32
